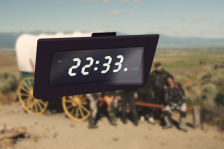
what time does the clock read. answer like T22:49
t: T22:33
